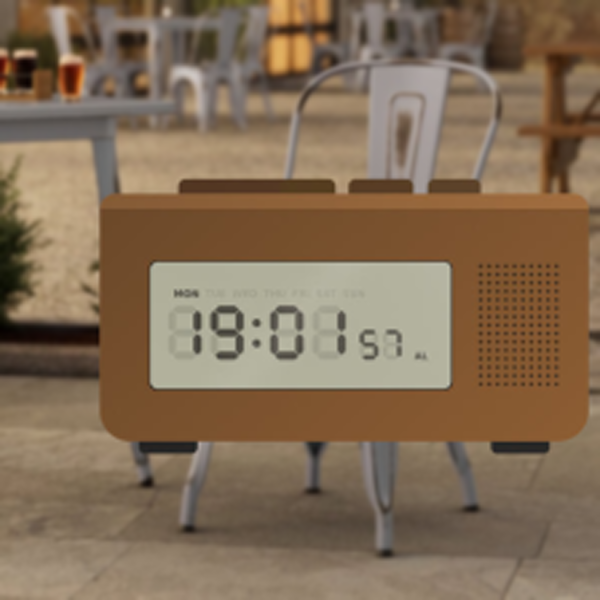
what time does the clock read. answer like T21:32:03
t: T19:01:57
